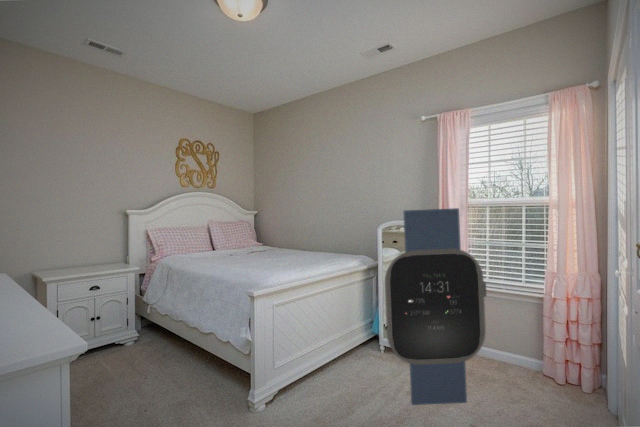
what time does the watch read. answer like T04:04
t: T14:31
